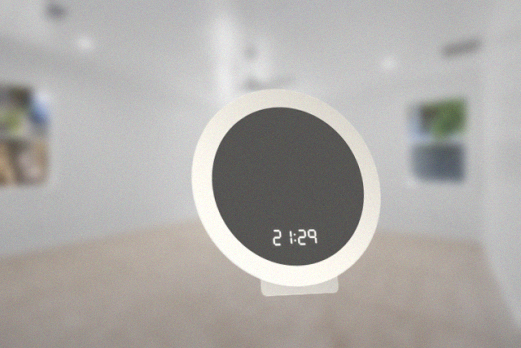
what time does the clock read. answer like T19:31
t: T21:29
